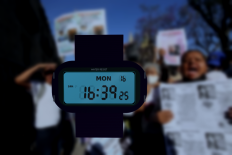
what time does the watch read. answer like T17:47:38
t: T16:39:25
